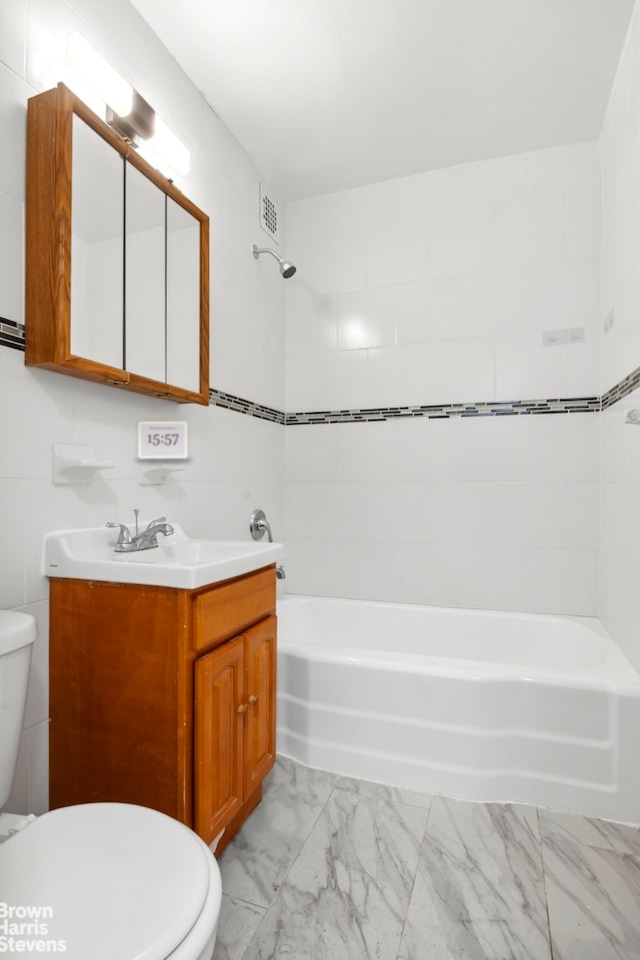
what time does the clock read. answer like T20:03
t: T15:57
